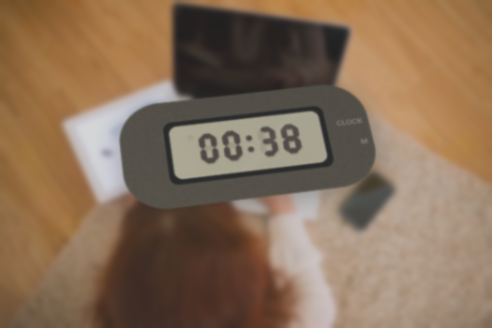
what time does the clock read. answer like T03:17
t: T00:38
